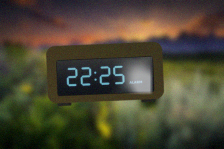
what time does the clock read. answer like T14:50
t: T22:25
